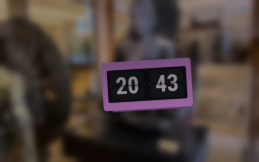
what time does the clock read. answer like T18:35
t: T20:43
